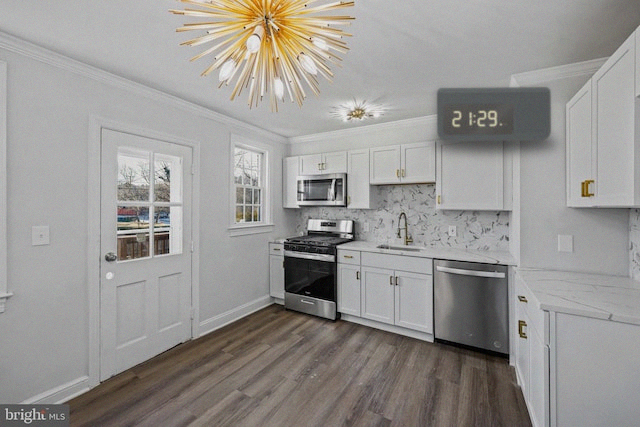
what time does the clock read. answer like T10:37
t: T21:29
